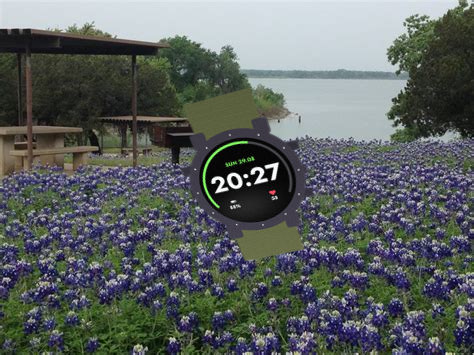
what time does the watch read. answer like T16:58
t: T20:27
